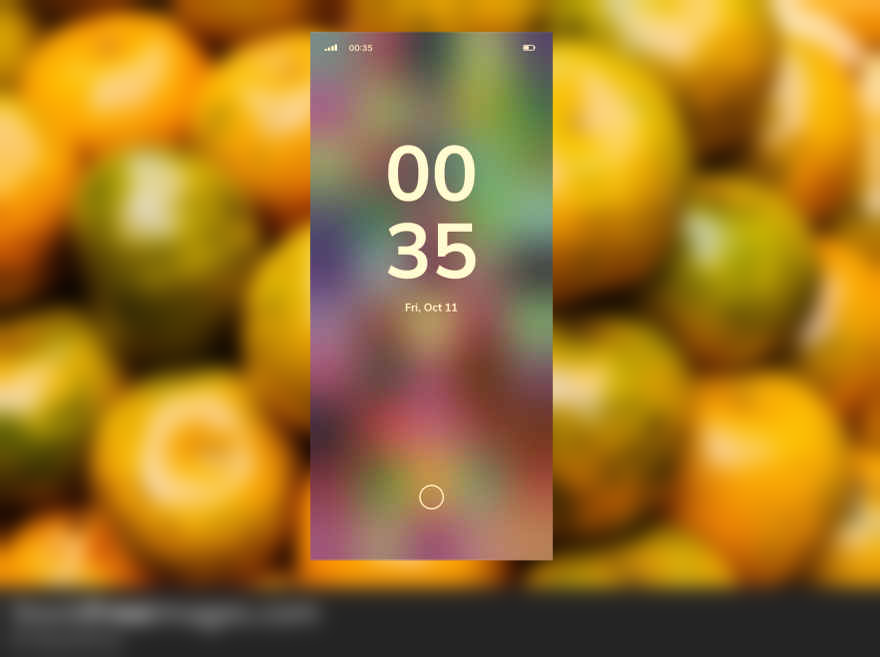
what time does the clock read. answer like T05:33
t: T00:35
